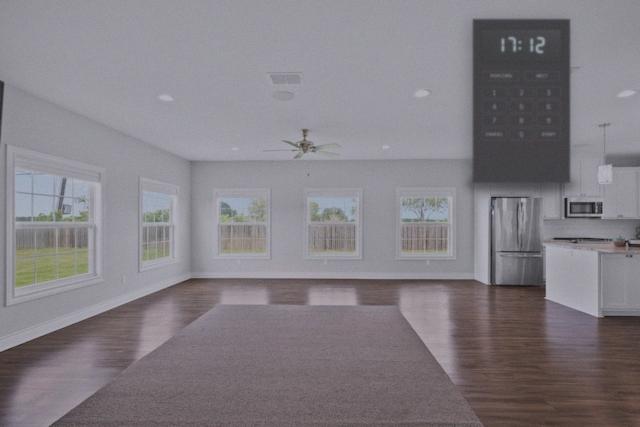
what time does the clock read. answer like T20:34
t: T17:12
